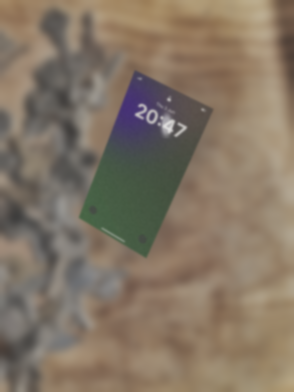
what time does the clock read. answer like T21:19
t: T20:47
